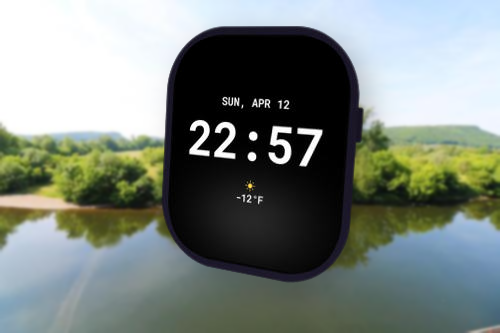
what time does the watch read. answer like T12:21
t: T22:57
